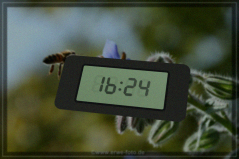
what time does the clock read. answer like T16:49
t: T16:24
